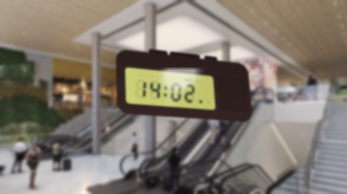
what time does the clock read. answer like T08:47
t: T14:02
